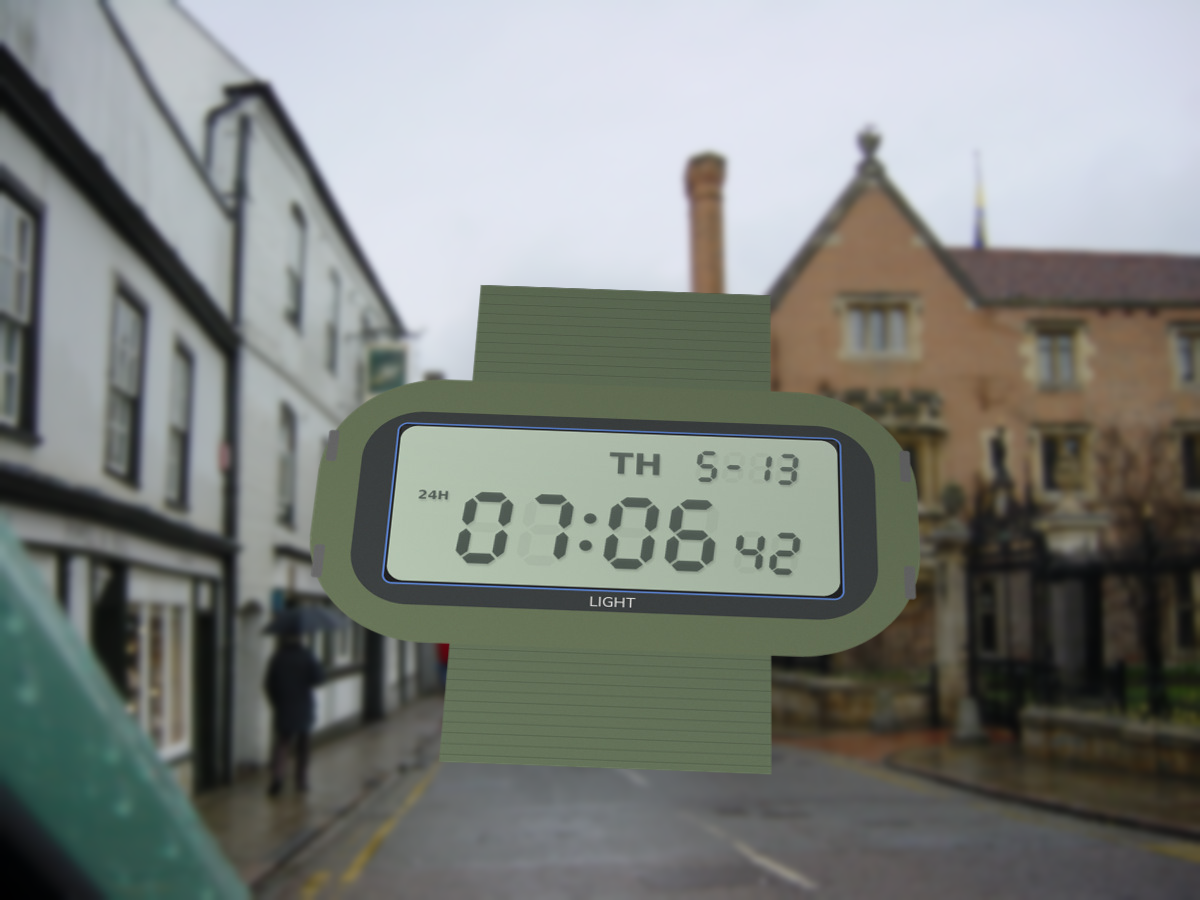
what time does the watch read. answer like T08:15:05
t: T07:06:42
